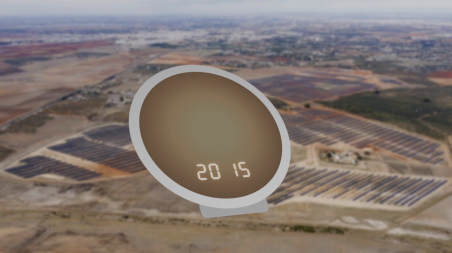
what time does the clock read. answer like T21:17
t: T20:15
